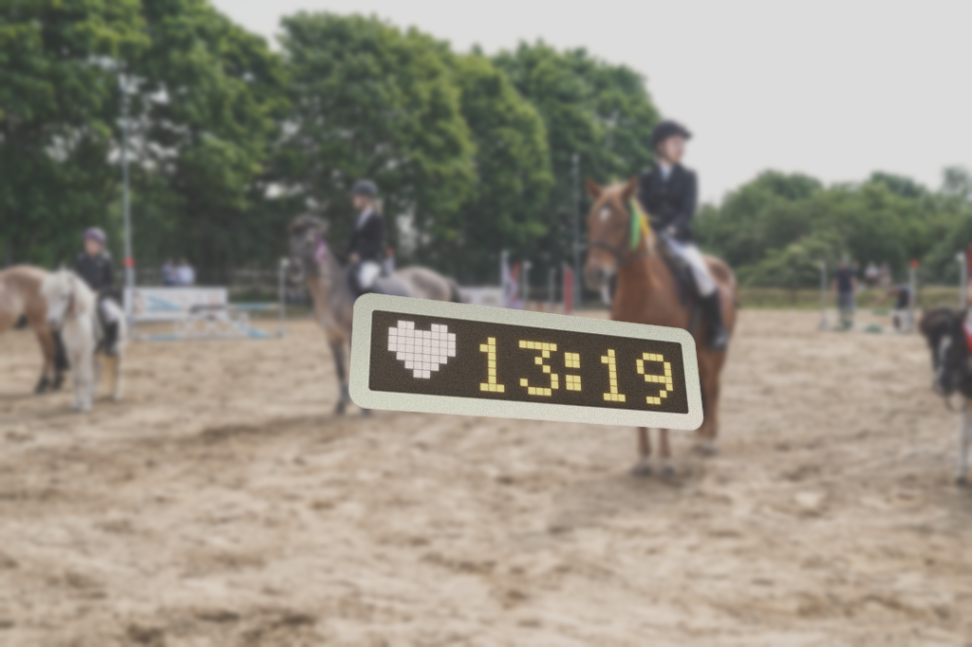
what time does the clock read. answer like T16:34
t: T13:19
